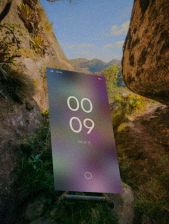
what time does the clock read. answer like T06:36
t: T00:09
